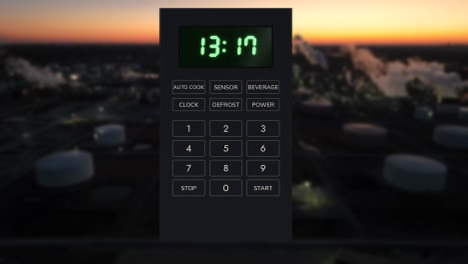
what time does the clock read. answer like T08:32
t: T13:17
